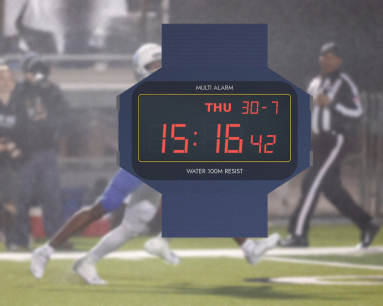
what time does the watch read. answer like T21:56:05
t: T15:16:42
